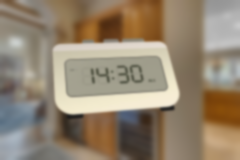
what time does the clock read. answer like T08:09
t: T14:30
